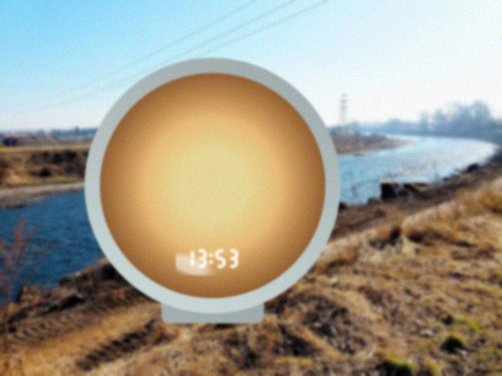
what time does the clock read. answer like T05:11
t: T13:53
